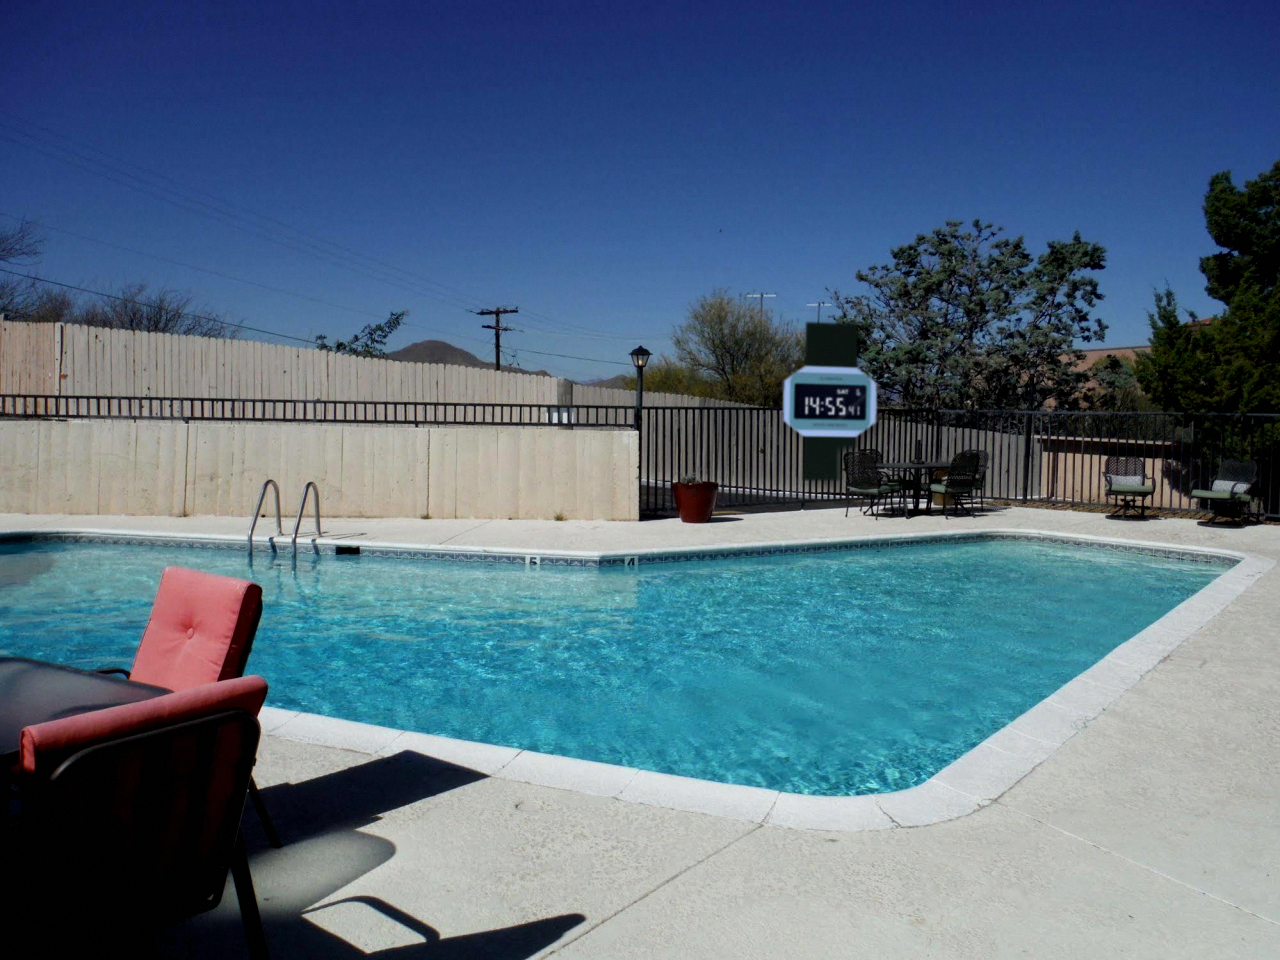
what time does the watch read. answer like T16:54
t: T14:55
